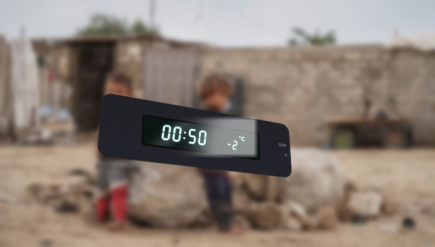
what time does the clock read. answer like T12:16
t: T00:50
